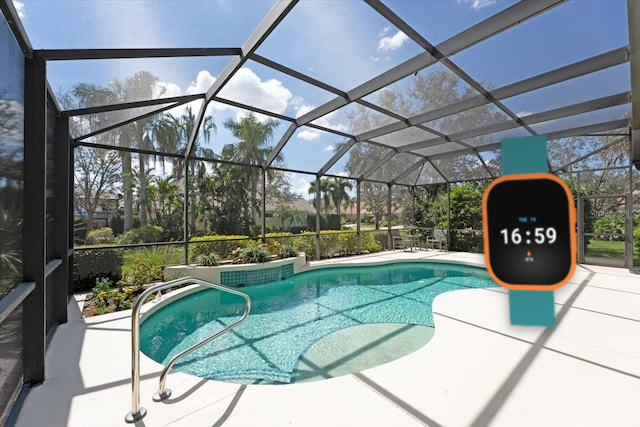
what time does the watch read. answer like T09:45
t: T16:59
